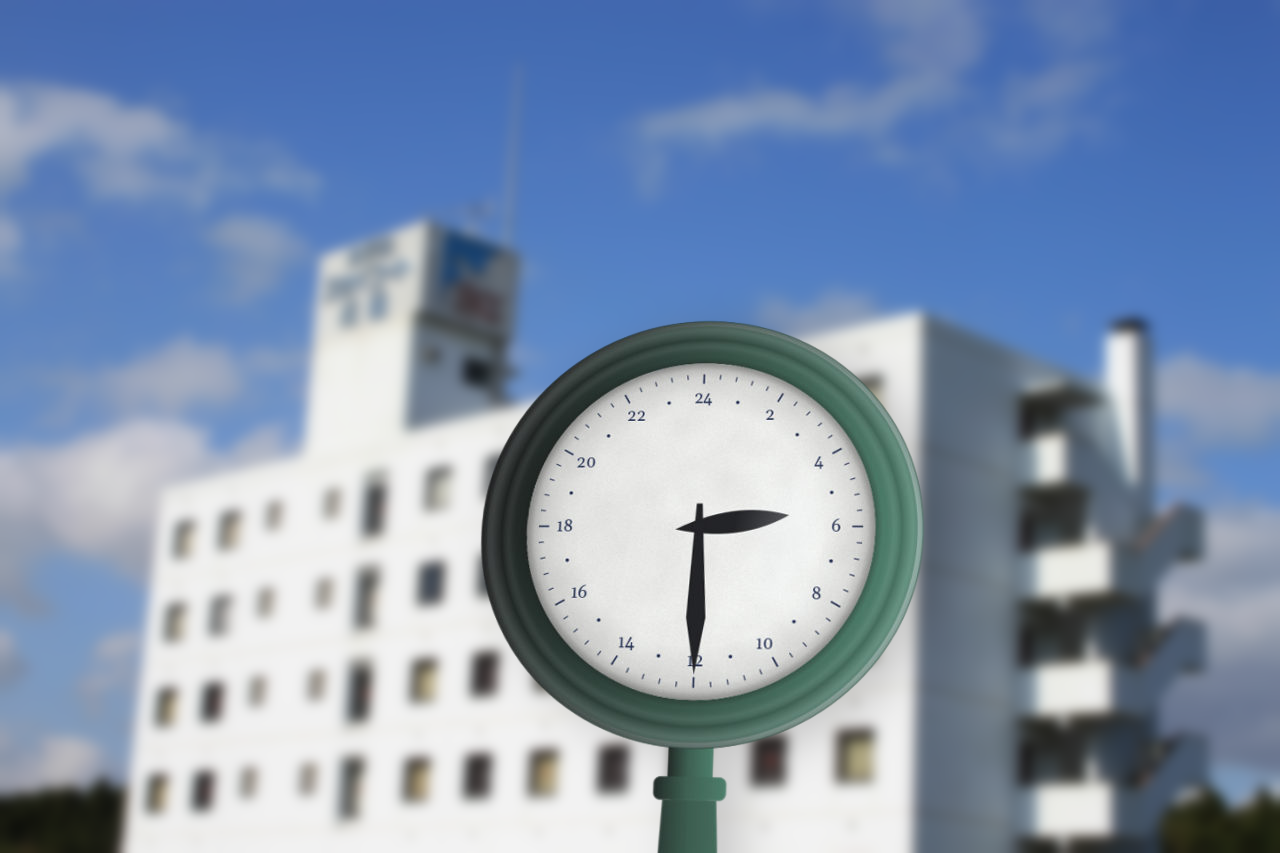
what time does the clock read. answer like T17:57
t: T05:30
